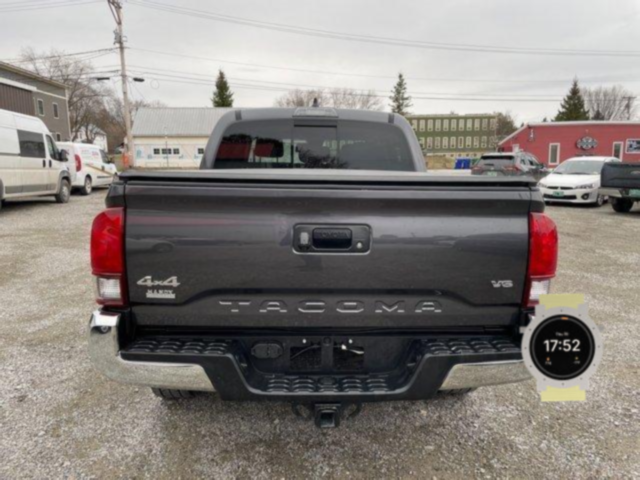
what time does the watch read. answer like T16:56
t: T17:52
